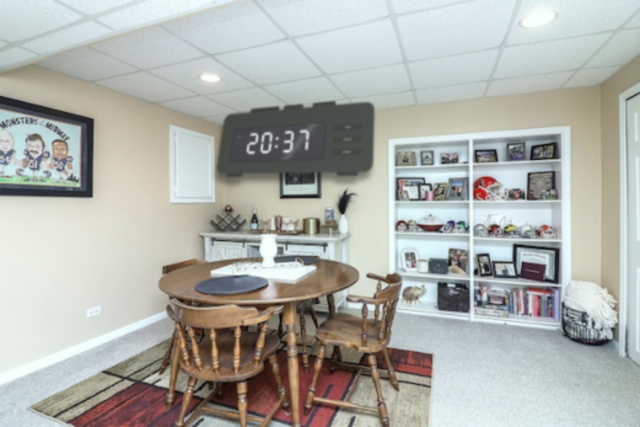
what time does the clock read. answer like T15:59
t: T20:37
